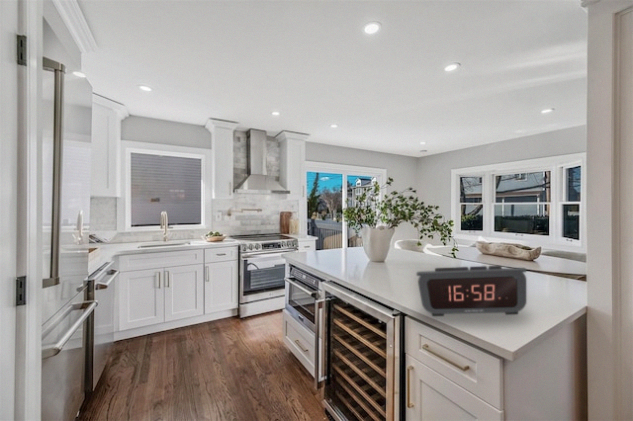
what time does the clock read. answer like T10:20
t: T16:58
